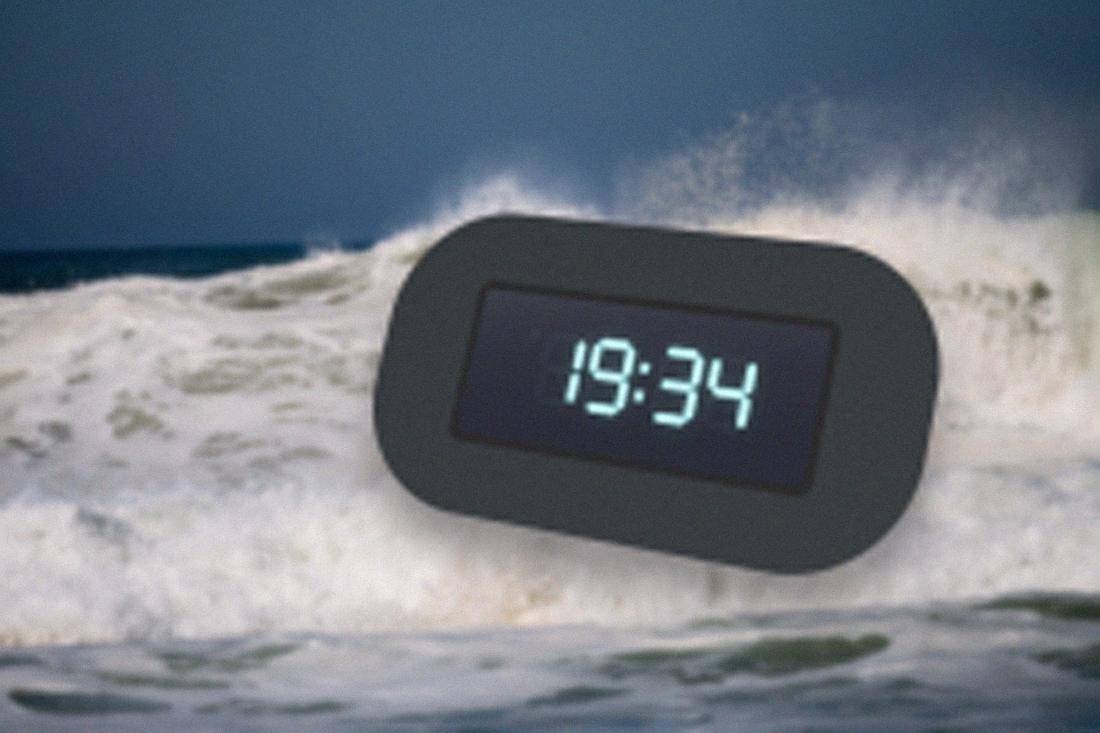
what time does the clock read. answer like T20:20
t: T19:34
